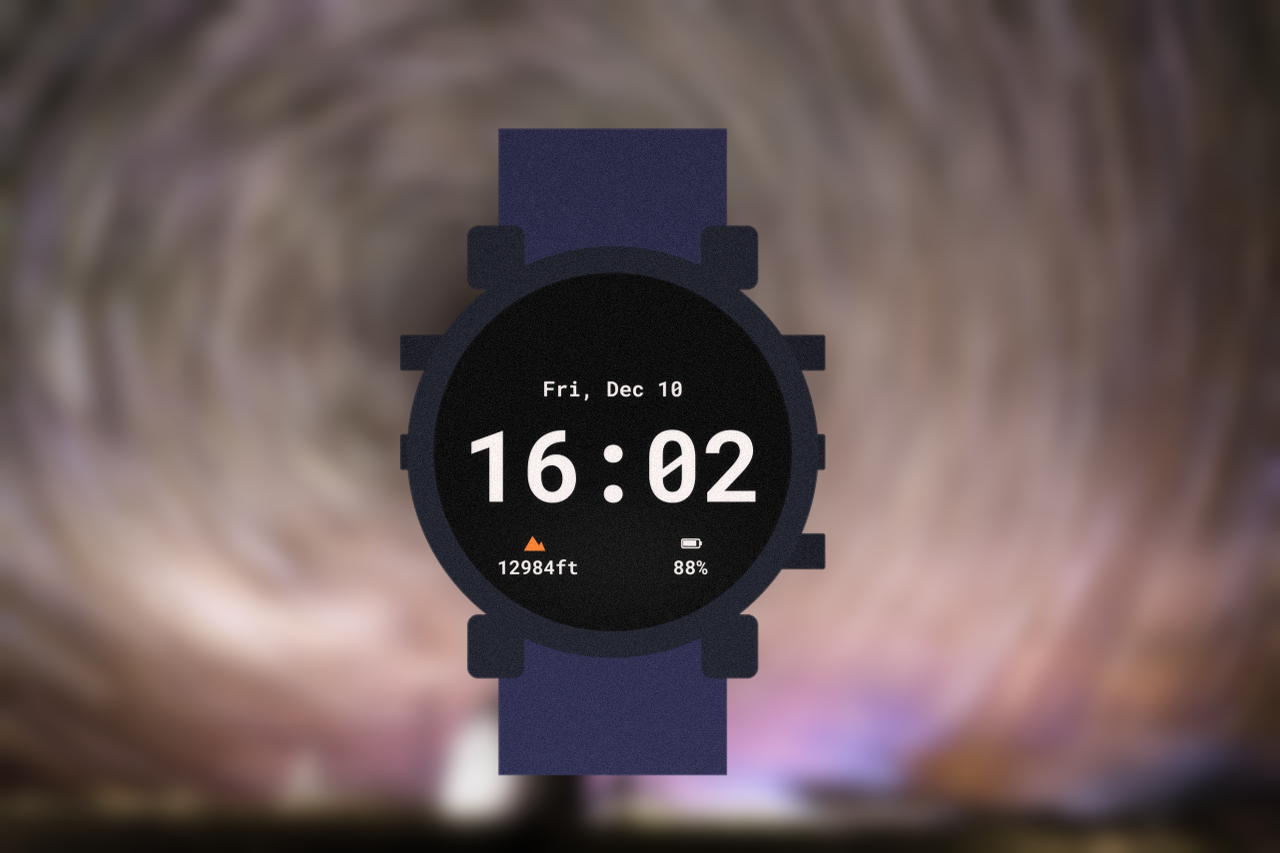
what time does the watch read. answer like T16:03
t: T16:02
